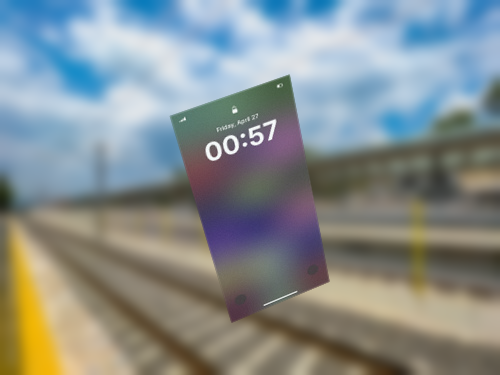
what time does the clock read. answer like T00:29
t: T00:57
